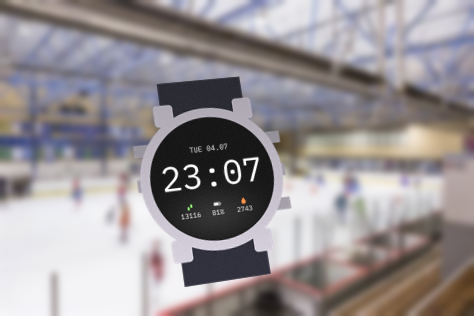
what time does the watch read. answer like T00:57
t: T23:07
